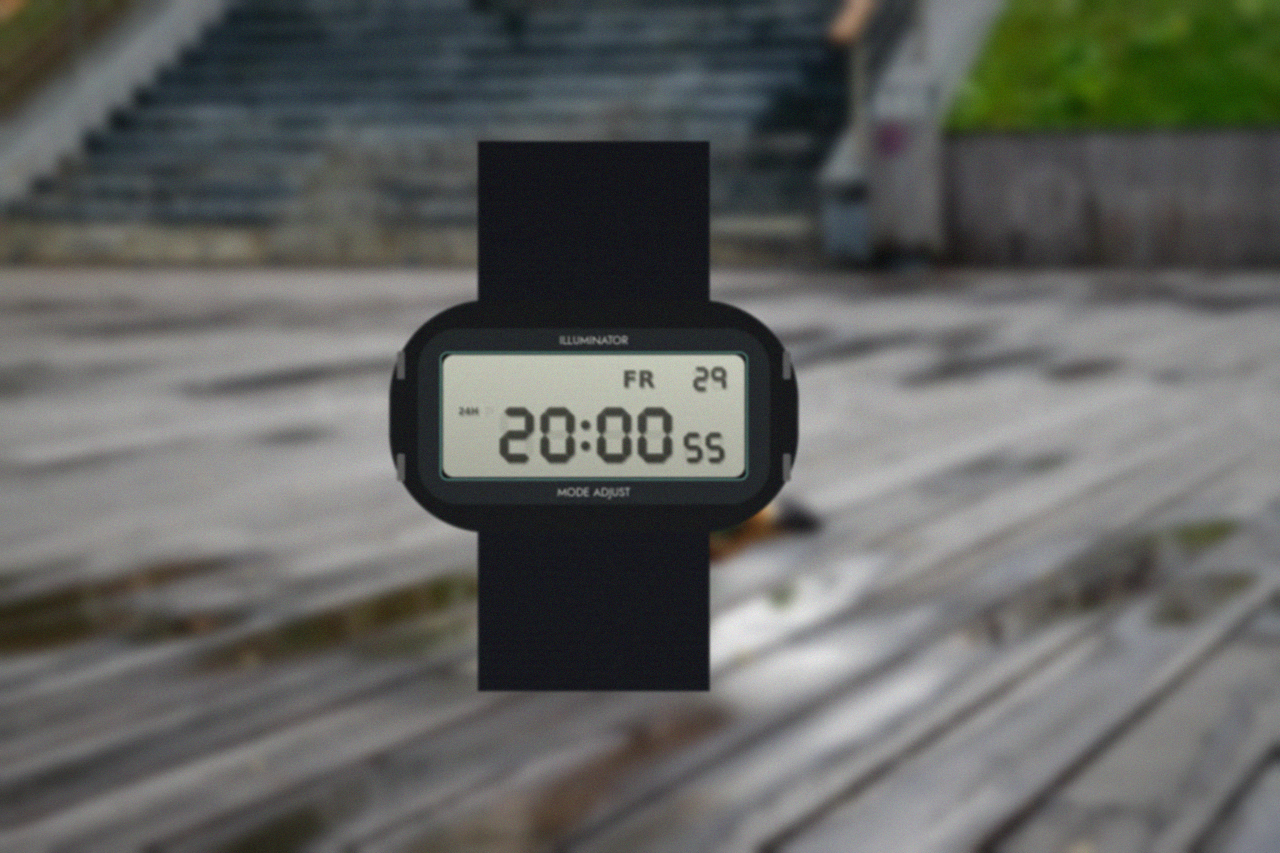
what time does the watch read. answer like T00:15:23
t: T20:00:55
